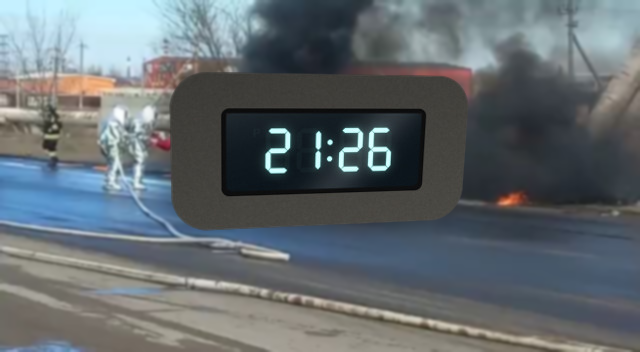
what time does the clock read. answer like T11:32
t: T21:26
